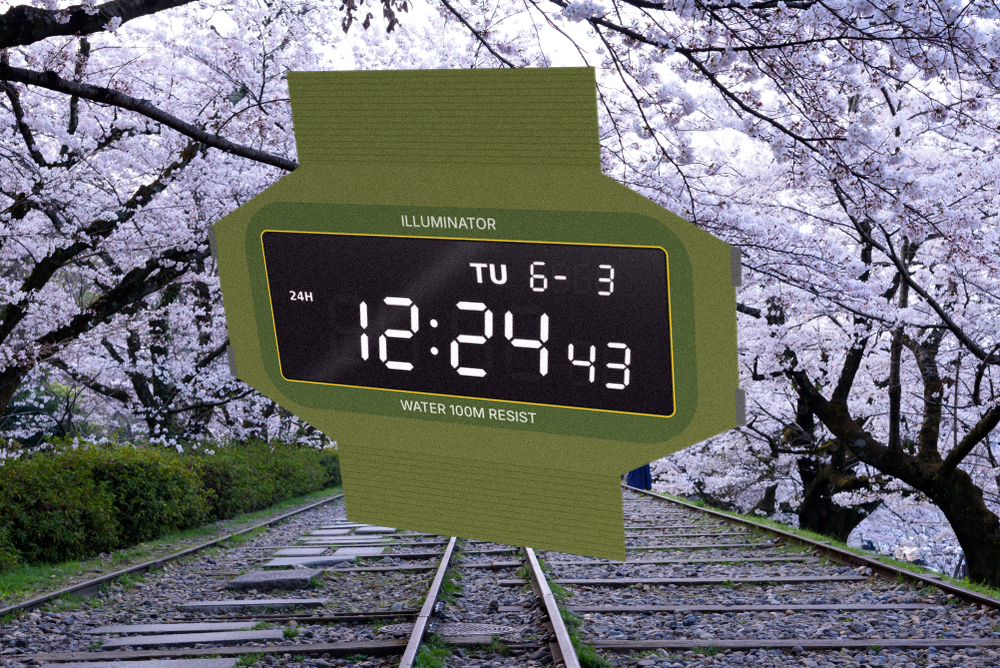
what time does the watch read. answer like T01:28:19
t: T12:24:43
